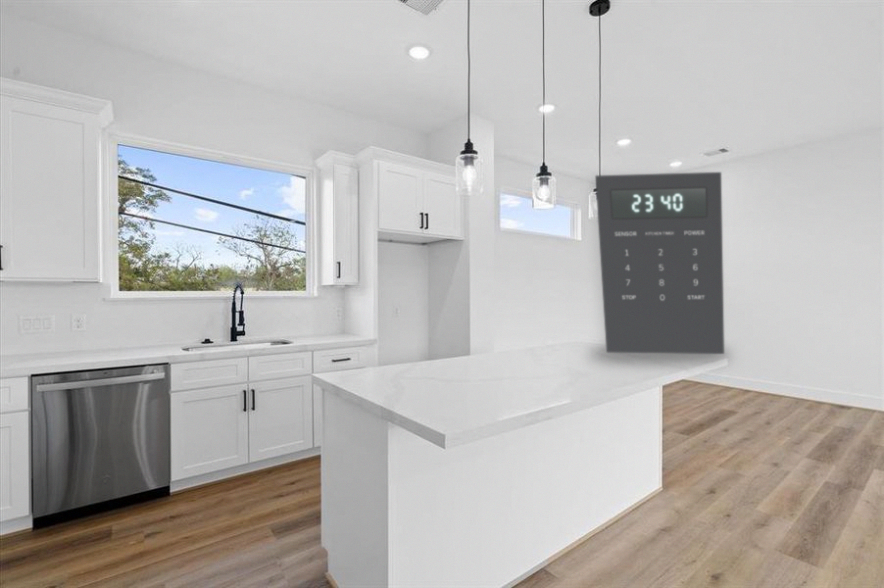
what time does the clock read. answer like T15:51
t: T23:40
